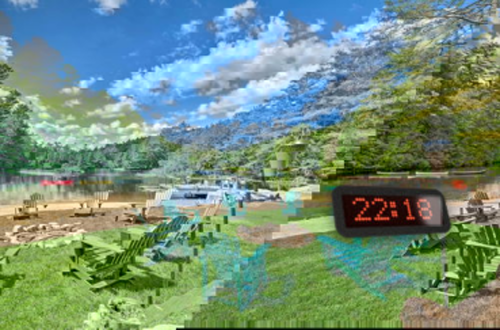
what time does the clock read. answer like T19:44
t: T22:18
